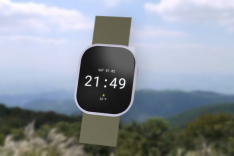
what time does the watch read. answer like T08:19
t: T21:49
